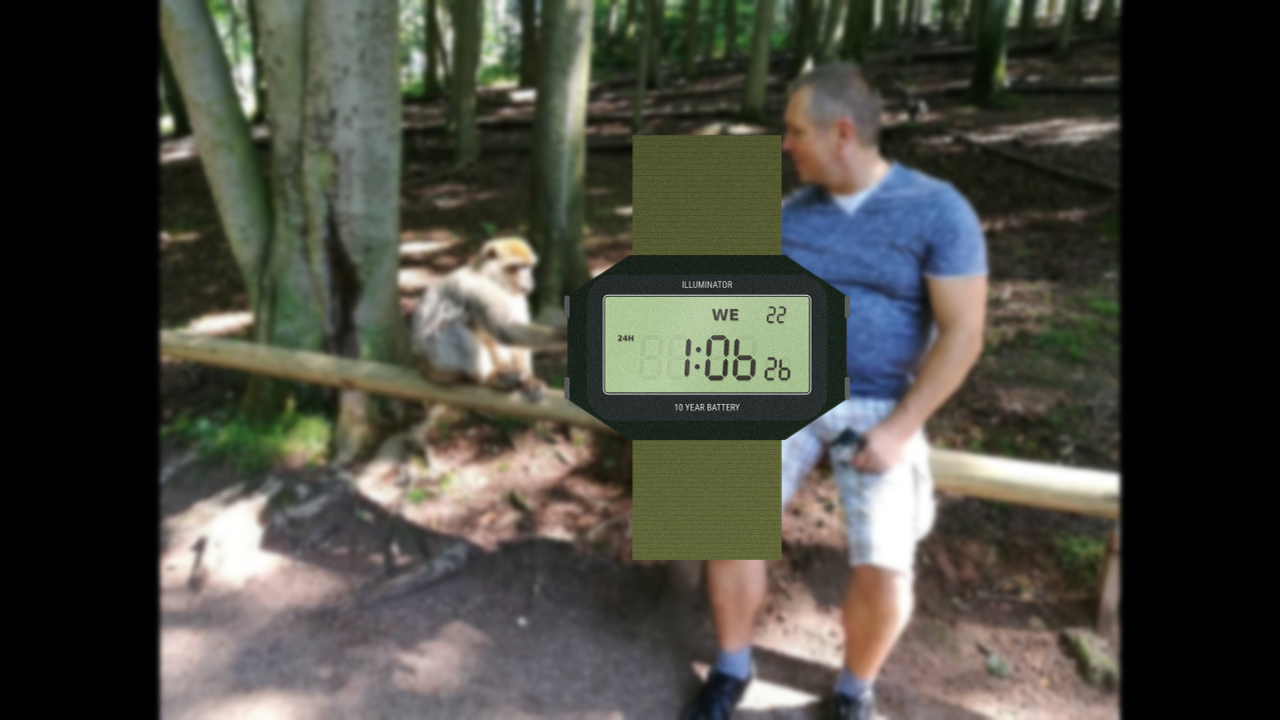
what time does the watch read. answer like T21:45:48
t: T01:06:26
